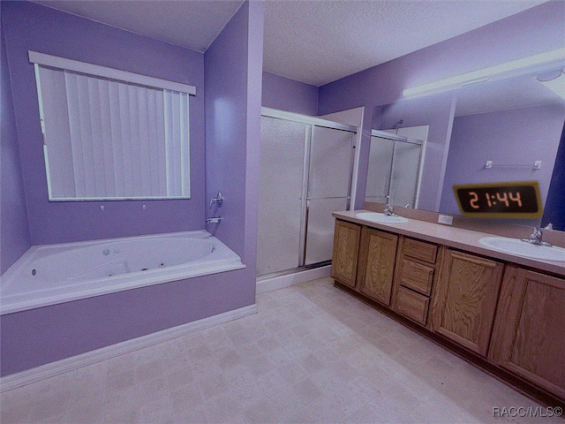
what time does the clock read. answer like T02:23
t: T21:44
